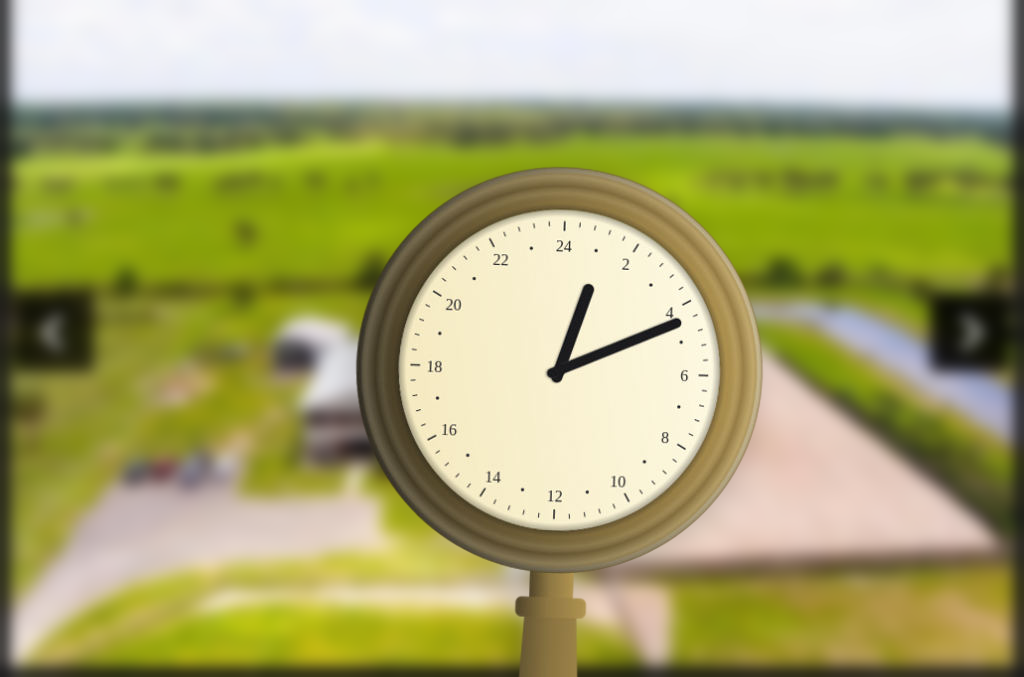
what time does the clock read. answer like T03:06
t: T01:11
